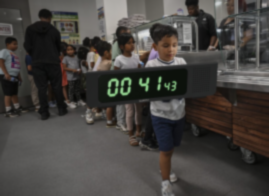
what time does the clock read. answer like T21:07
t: T00:41
